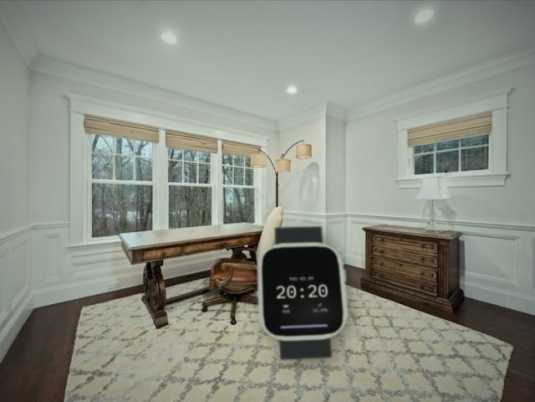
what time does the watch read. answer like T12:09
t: T20:20
